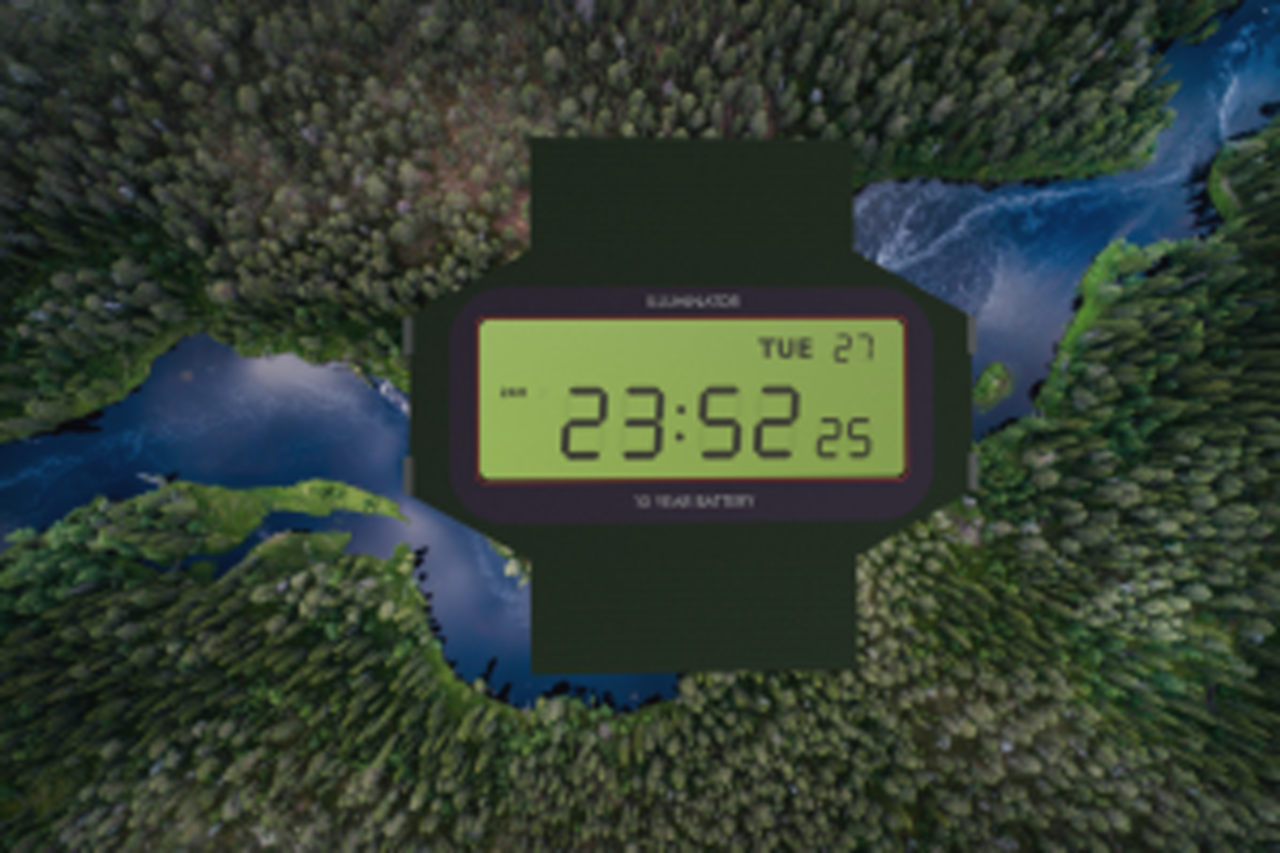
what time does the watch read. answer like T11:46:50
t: T23:52:25
